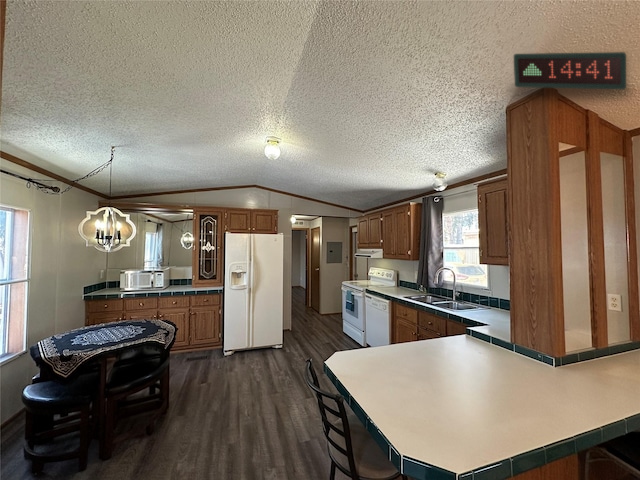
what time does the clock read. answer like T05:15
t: T14:41
